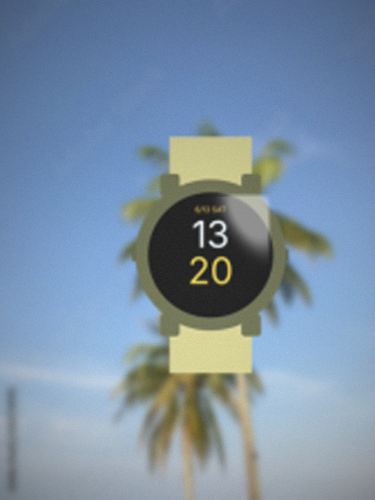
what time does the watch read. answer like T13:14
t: T13:20
